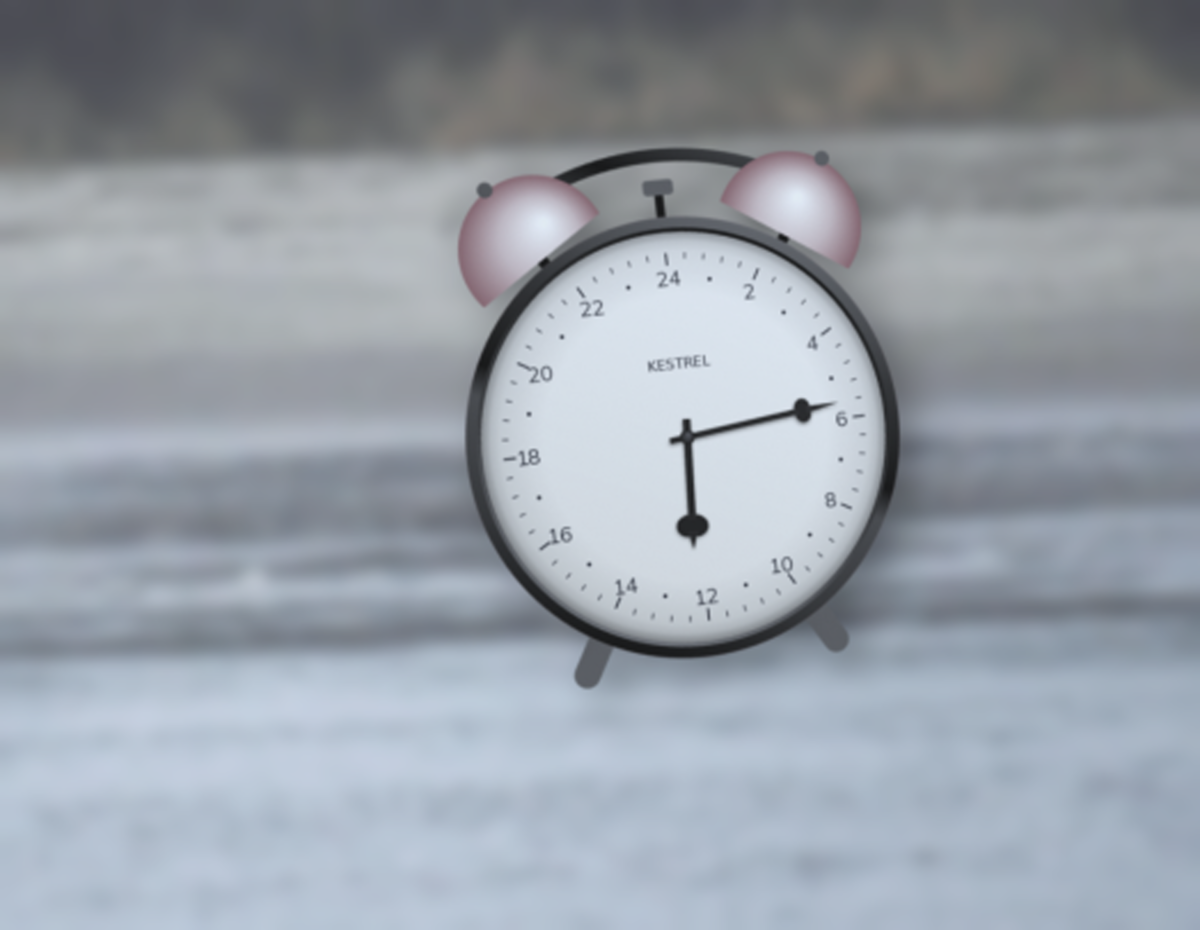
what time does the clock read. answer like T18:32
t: T12:14
